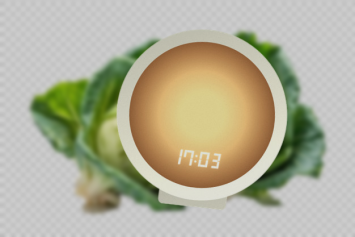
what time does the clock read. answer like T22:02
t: T17:03
